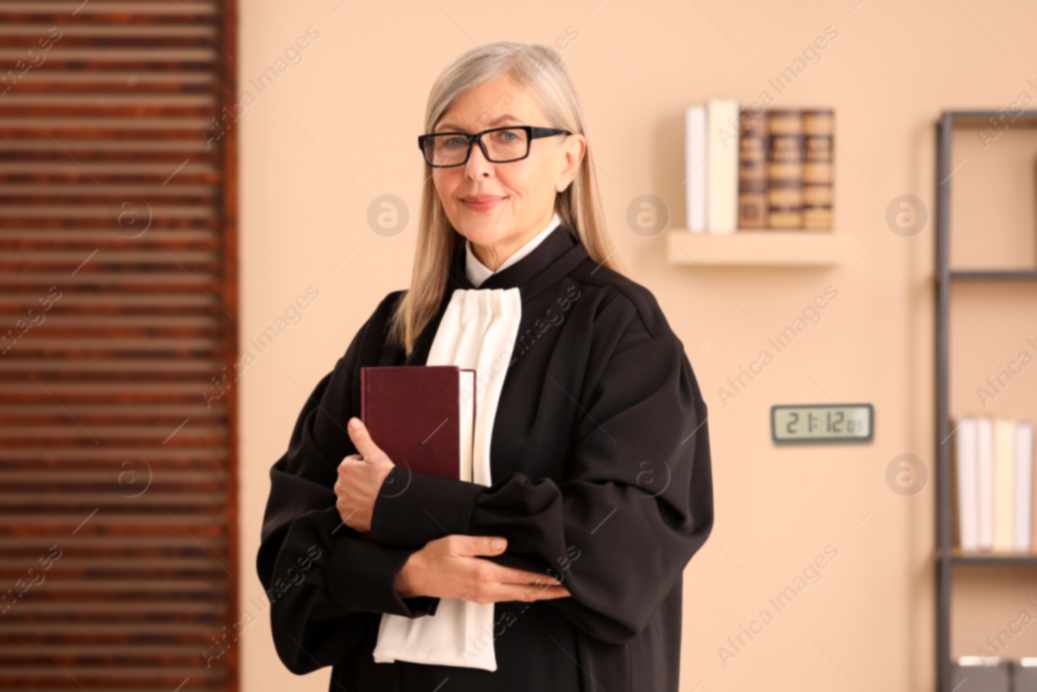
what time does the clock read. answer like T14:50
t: T21:12
